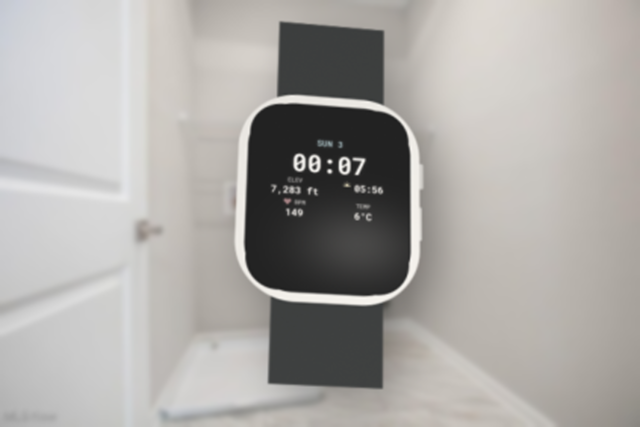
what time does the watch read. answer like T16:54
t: T00:07
